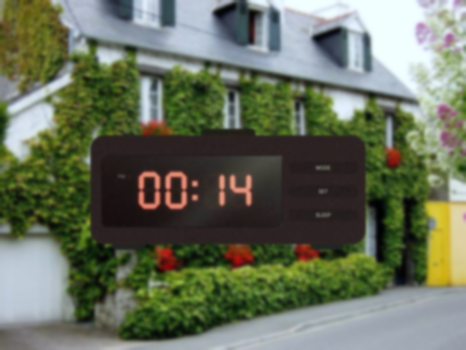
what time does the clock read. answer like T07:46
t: T00:14
